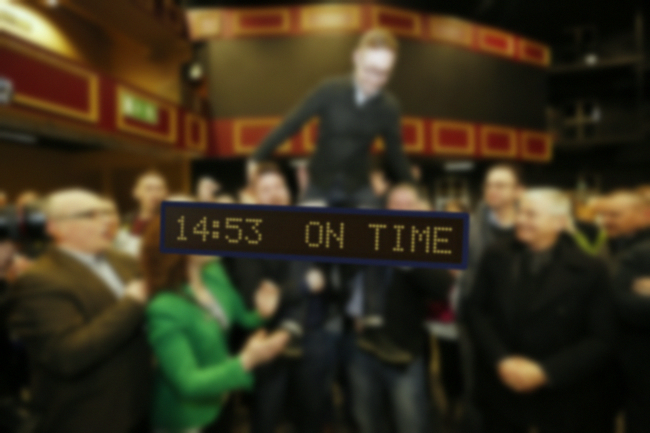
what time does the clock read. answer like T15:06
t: T14:53
